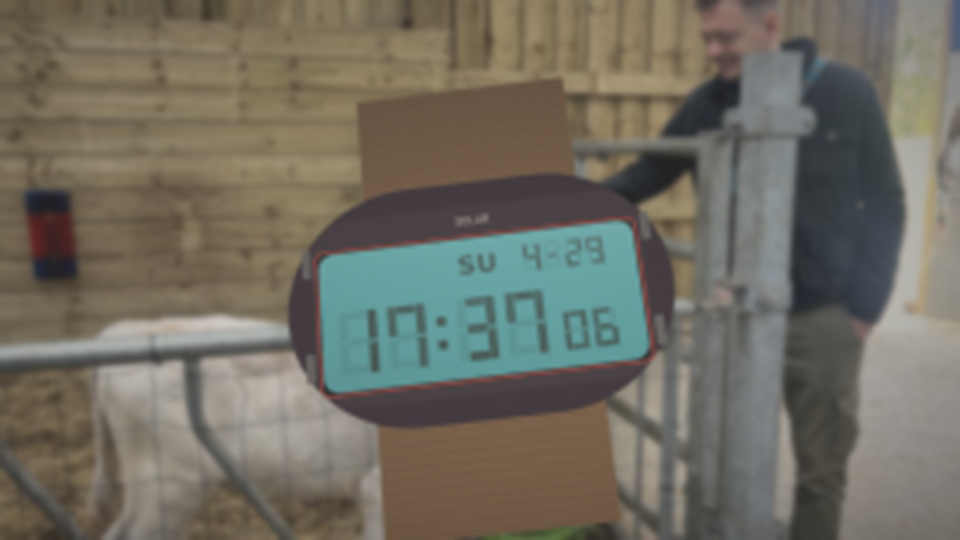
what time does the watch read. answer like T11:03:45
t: T17:37:06
